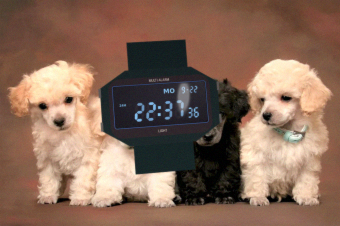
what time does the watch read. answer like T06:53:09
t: T22:37:36
